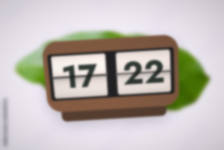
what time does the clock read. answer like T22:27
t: T17:22
